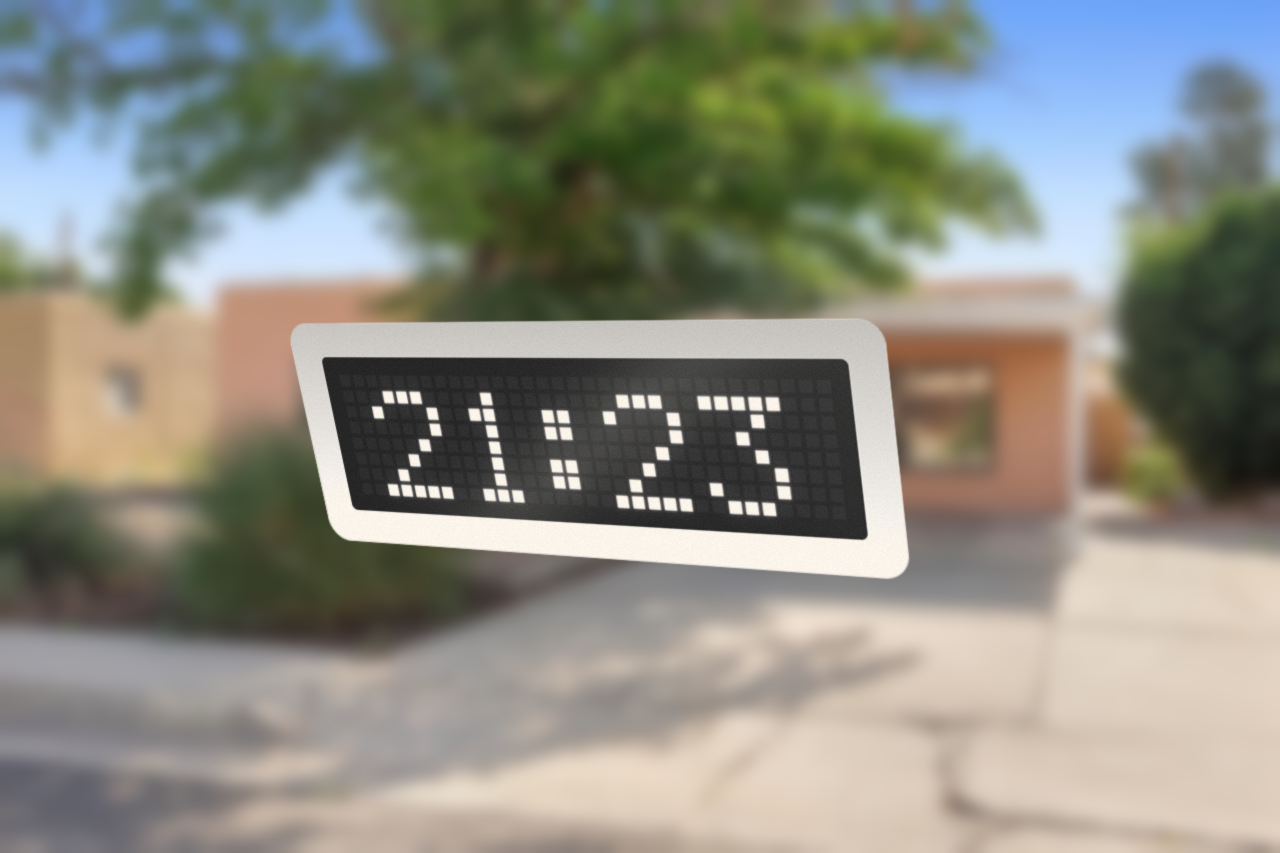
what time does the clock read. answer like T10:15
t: T21:23
